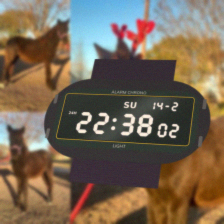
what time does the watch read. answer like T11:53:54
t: T22:38:02
